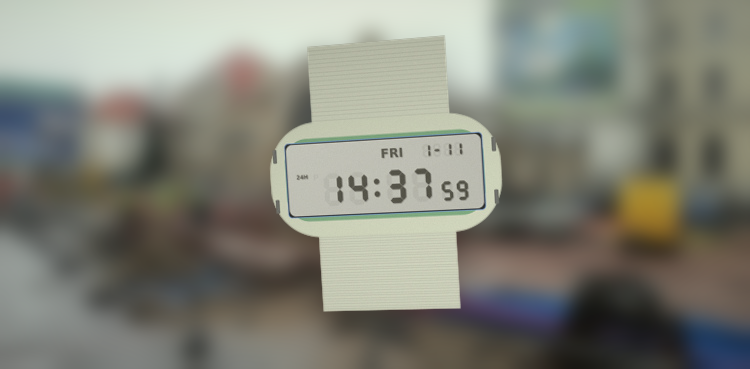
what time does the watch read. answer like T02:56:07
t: T14:37:59
